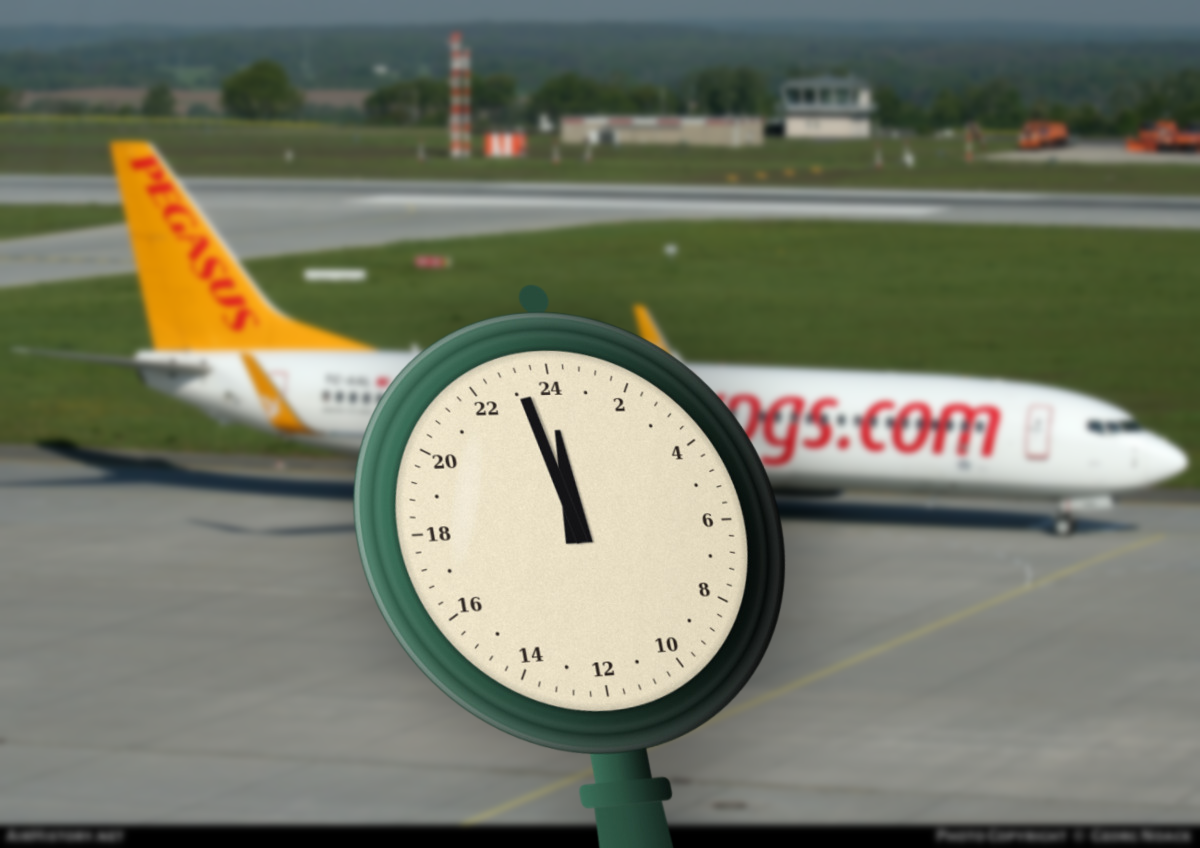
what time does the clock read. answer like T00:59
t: T23:58
